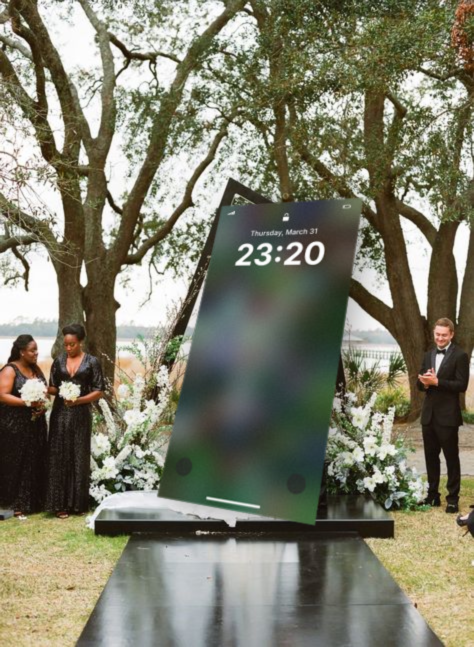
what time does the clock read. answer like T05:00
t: T23:20
